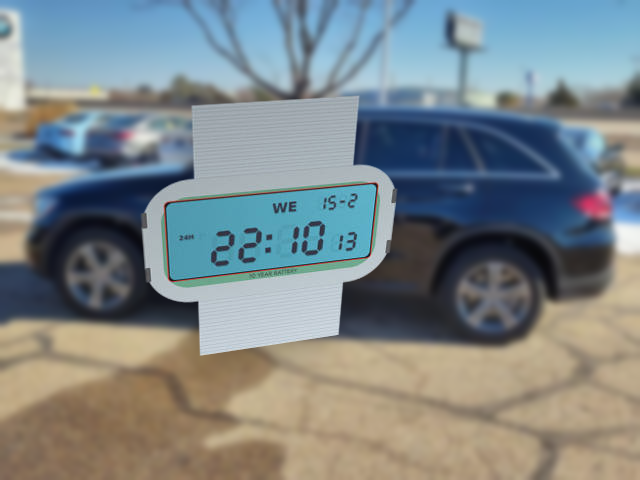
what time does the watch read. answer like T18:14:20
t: T22:10:13
